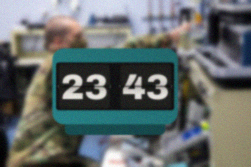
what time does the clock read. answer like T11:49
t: T23:43
